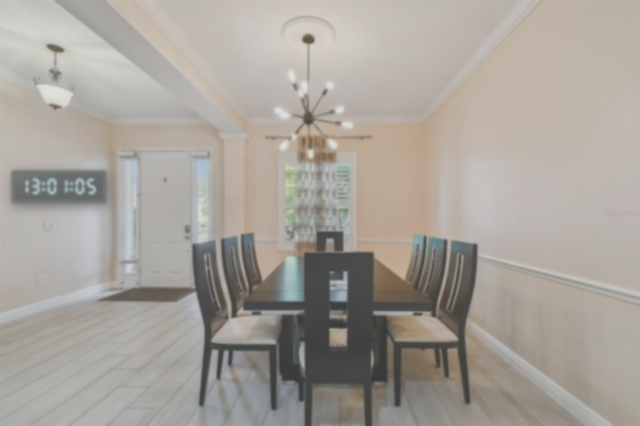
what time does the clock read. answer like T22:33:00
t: T13:01:05
